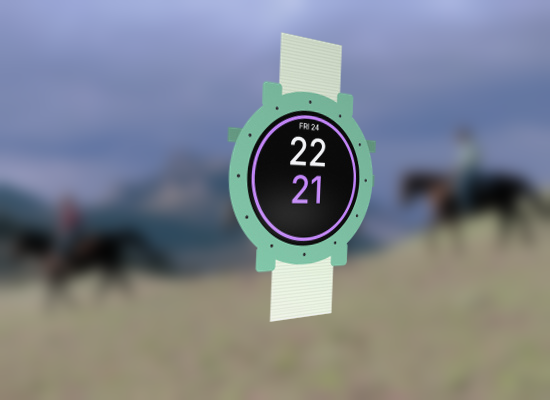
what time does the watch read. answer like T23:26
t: T22:21
